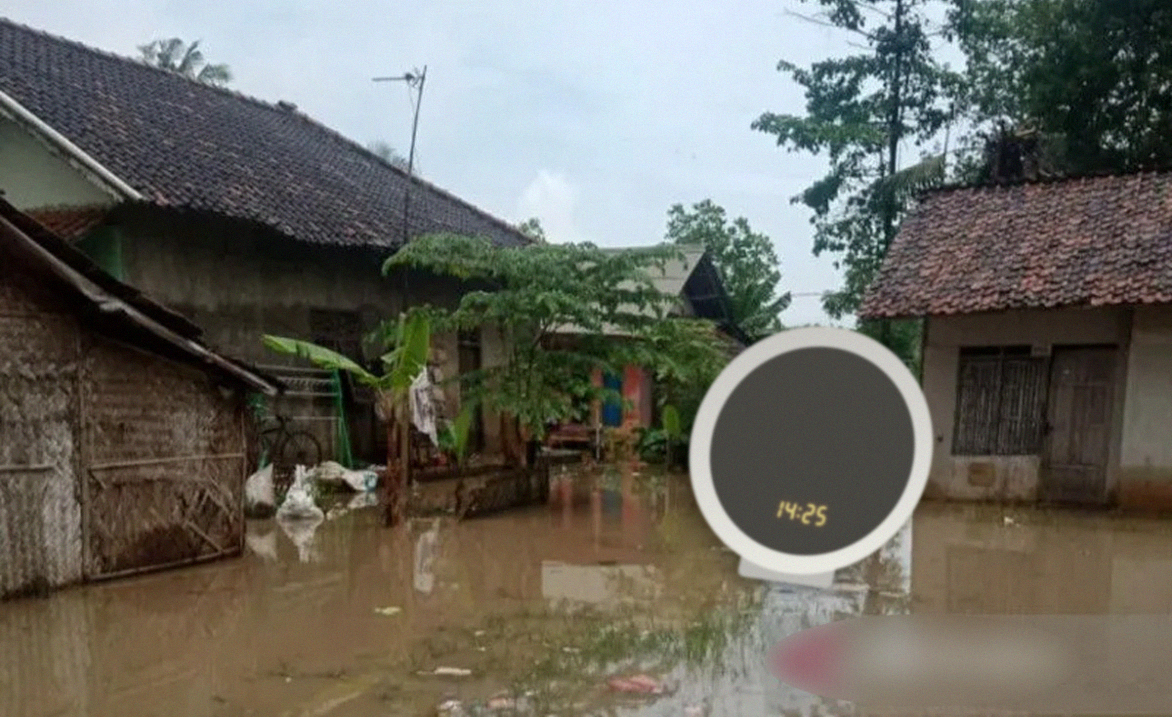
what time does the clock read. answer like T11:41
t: T14:25
